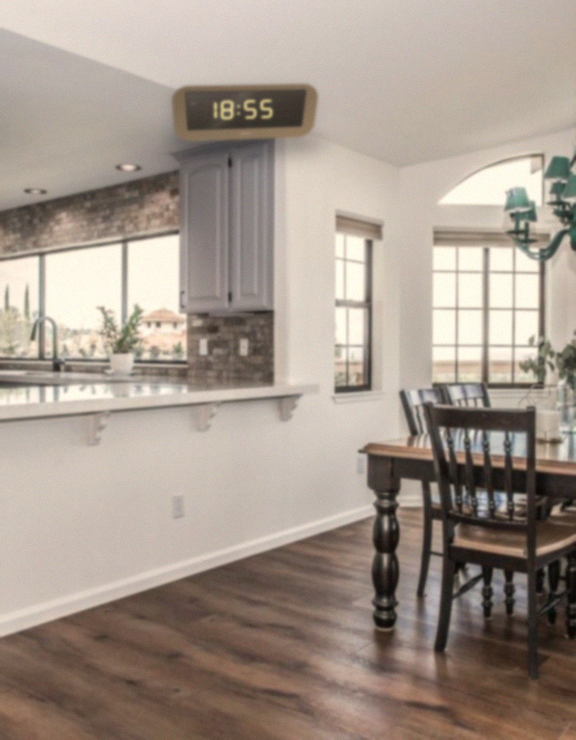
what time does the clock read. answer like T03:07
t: T18:55
